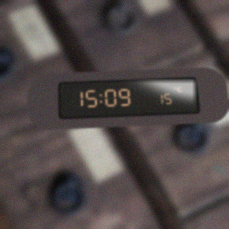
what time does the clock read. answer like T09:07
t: T15:09
